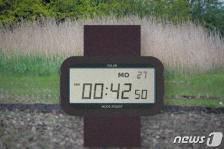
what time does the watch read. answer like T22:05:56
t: T00:42:50
